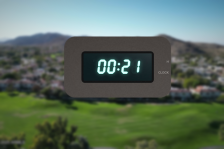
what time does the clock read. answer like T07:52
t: T00:21
